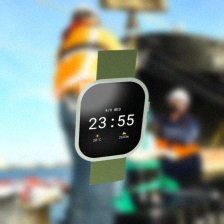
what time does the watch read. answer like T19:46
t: T23:55
